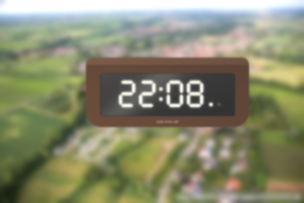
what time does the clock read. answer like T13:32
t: T22:08
